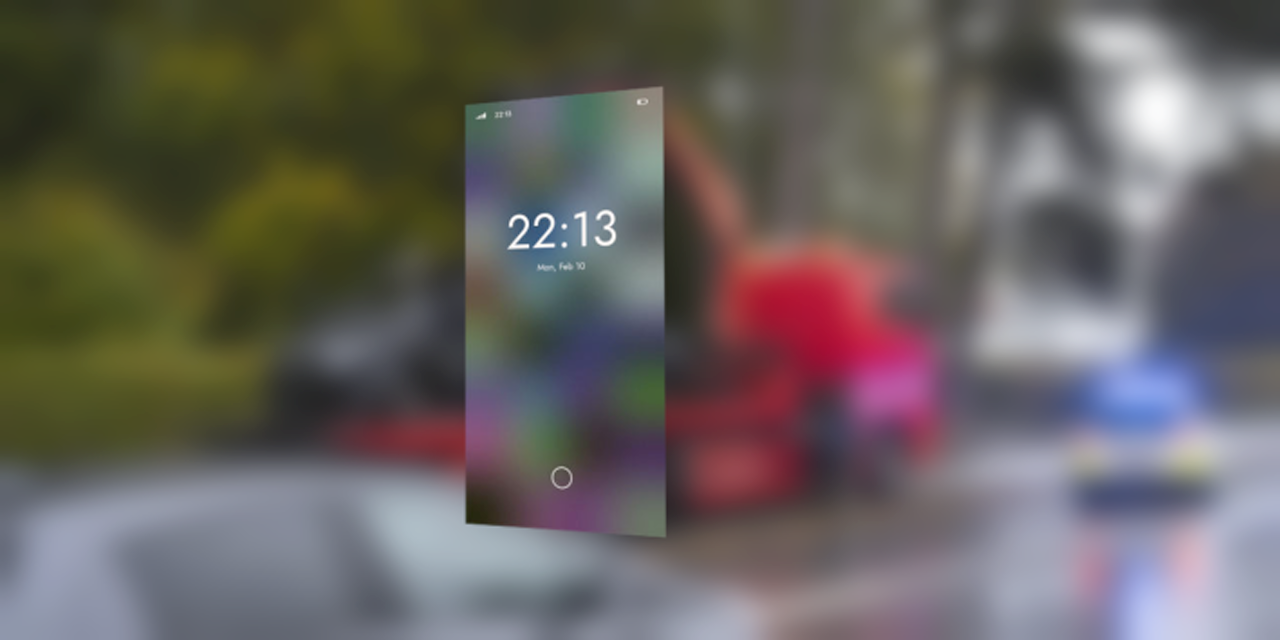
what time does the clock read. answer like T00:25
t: T22:13
